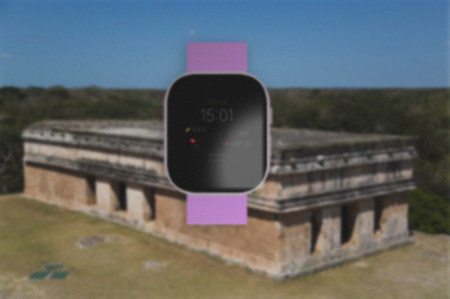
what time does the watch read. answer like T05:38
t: T15:01
